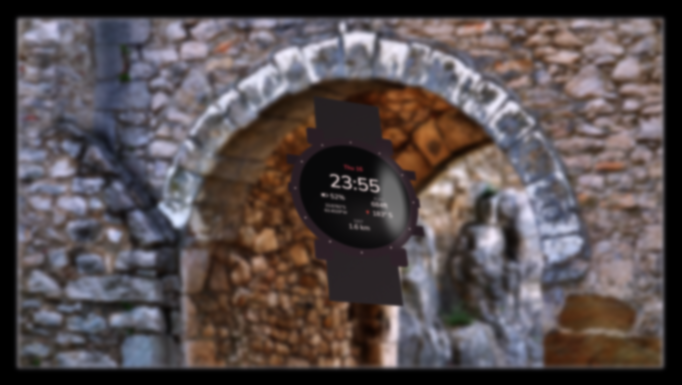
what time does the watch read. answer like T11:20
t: T23:55
